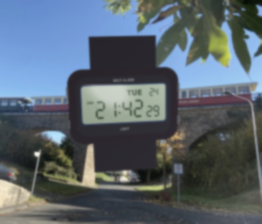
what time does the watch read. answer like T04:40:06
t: T21:42:29
